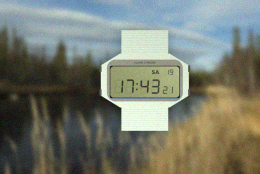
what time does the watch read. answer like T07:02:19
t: T17:43:21
